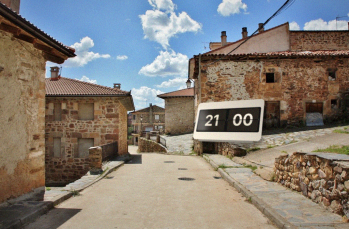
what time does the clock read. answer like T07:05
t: T21:00
